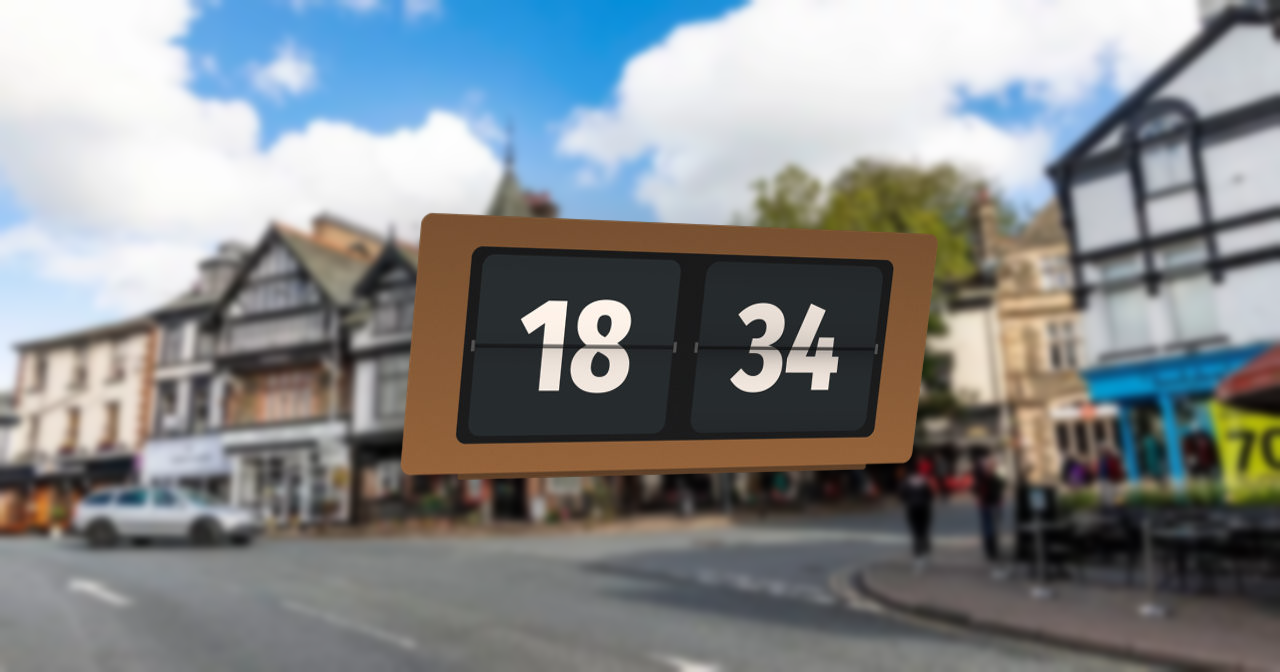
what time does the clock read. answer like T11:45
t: T18:34
